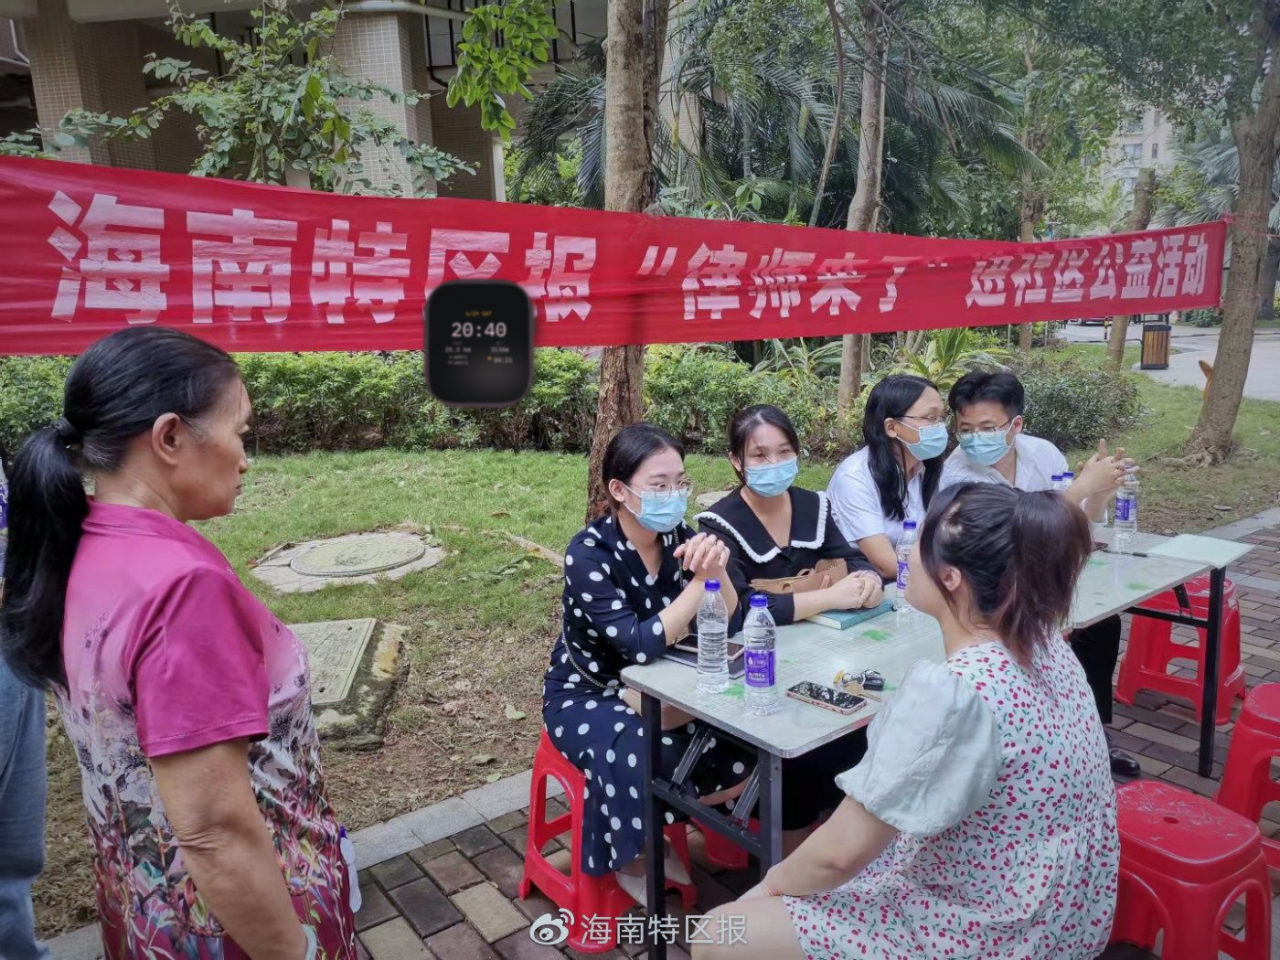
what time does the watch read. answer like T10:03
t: T20:40
